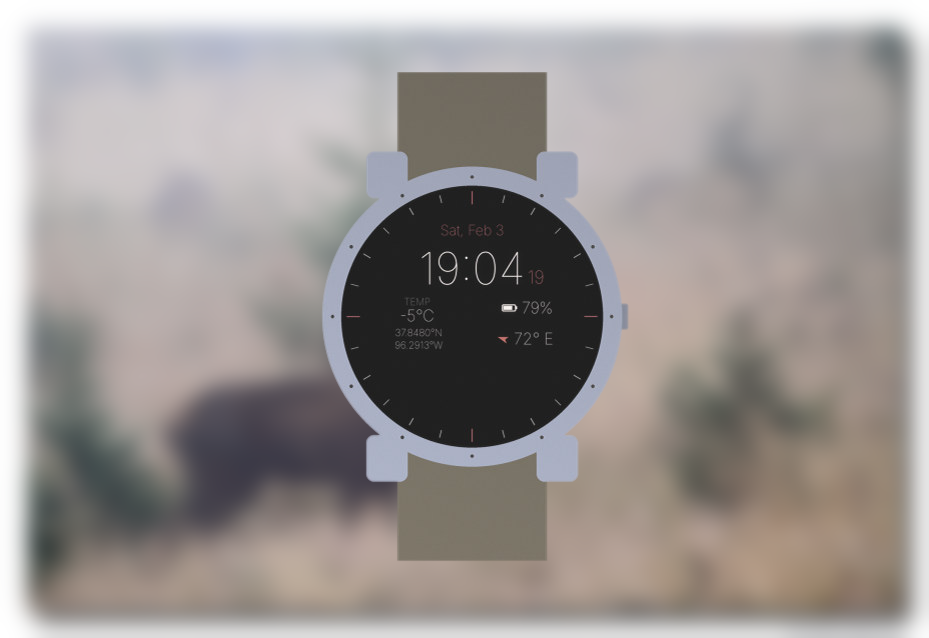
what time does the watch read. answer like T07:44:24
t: T19:04:19
